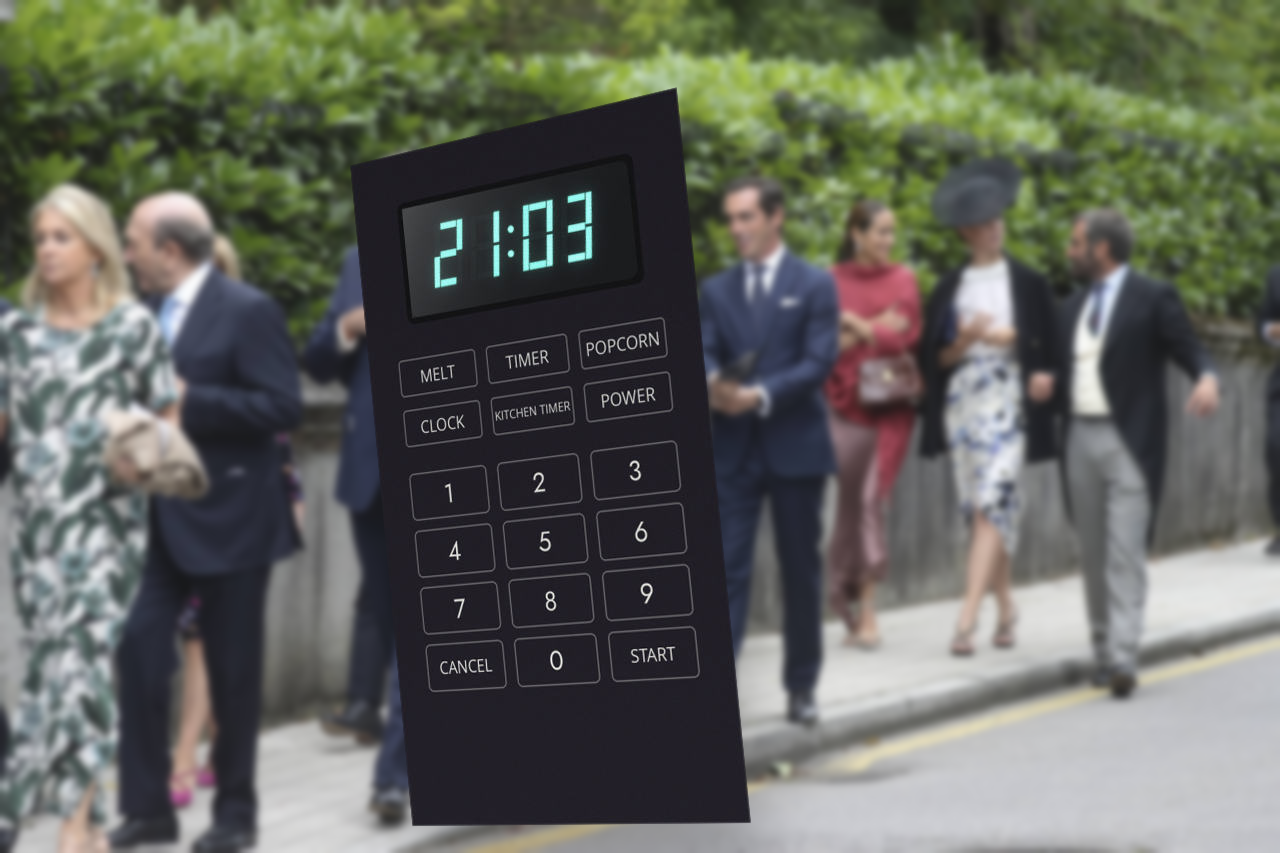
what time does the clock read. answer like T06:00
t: T21:03
